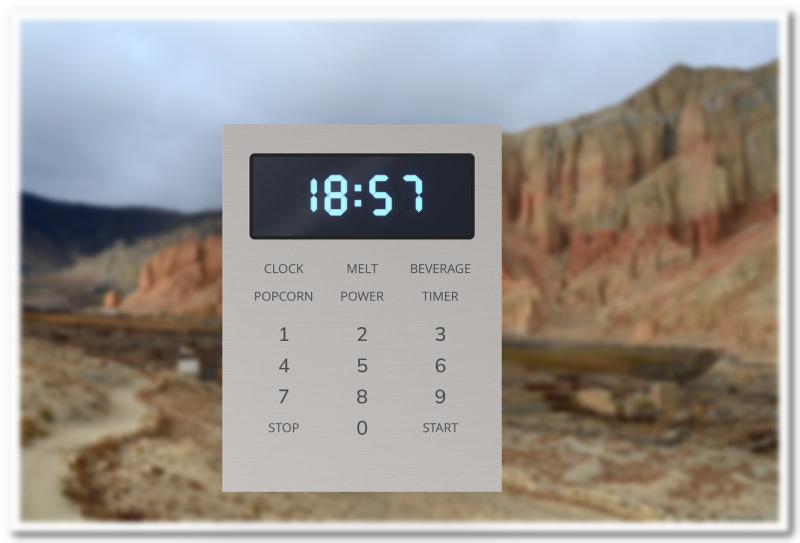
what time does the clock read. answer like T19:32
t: T18:57
